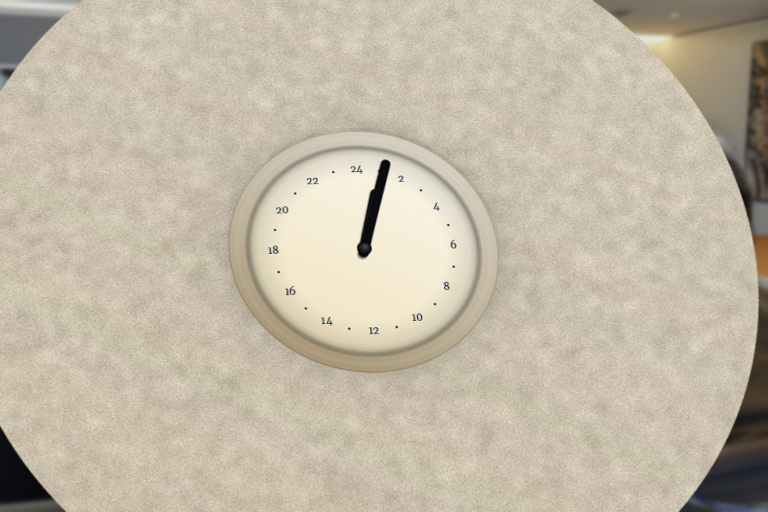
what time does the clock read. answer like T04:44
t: T01:03
